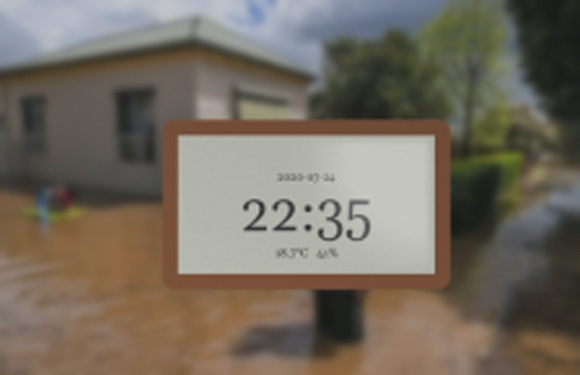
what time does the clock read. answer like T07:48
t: T22:35
